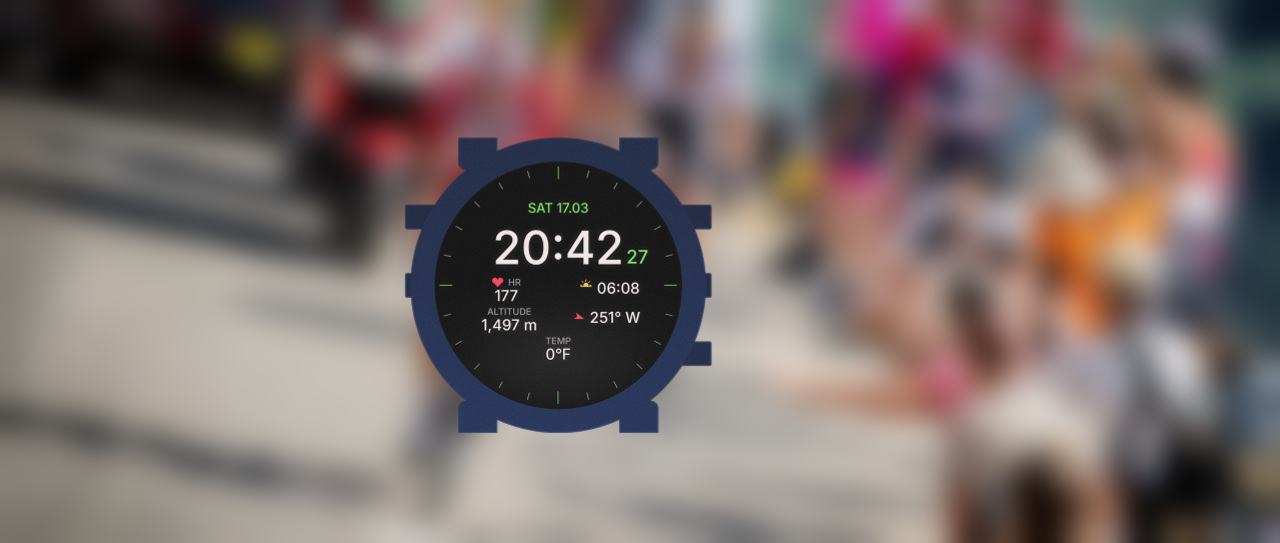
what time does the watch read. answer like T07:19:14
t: T20:42:27
